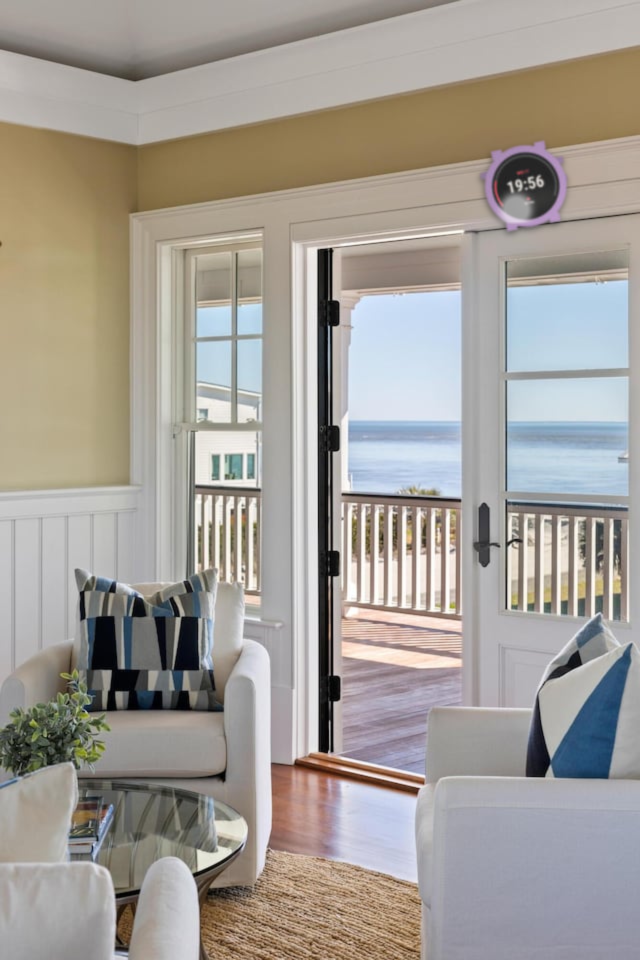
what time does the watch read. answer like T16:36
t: T19:56
